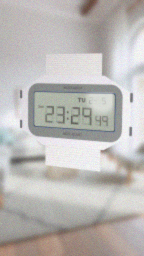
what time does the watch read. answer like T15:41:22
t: T23:29:49
